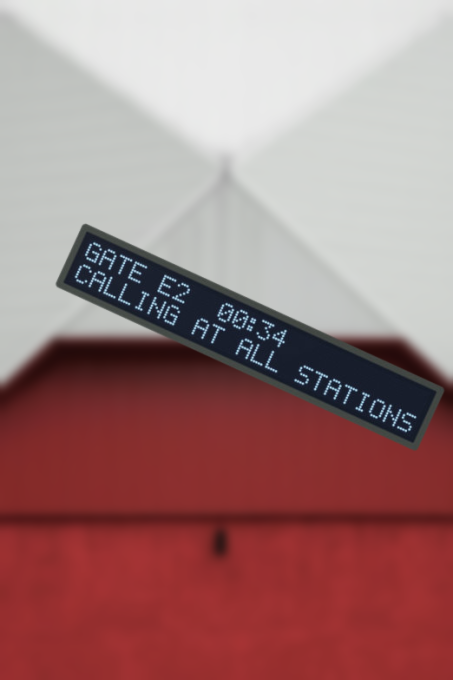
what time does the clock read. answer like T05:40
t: T00:34
